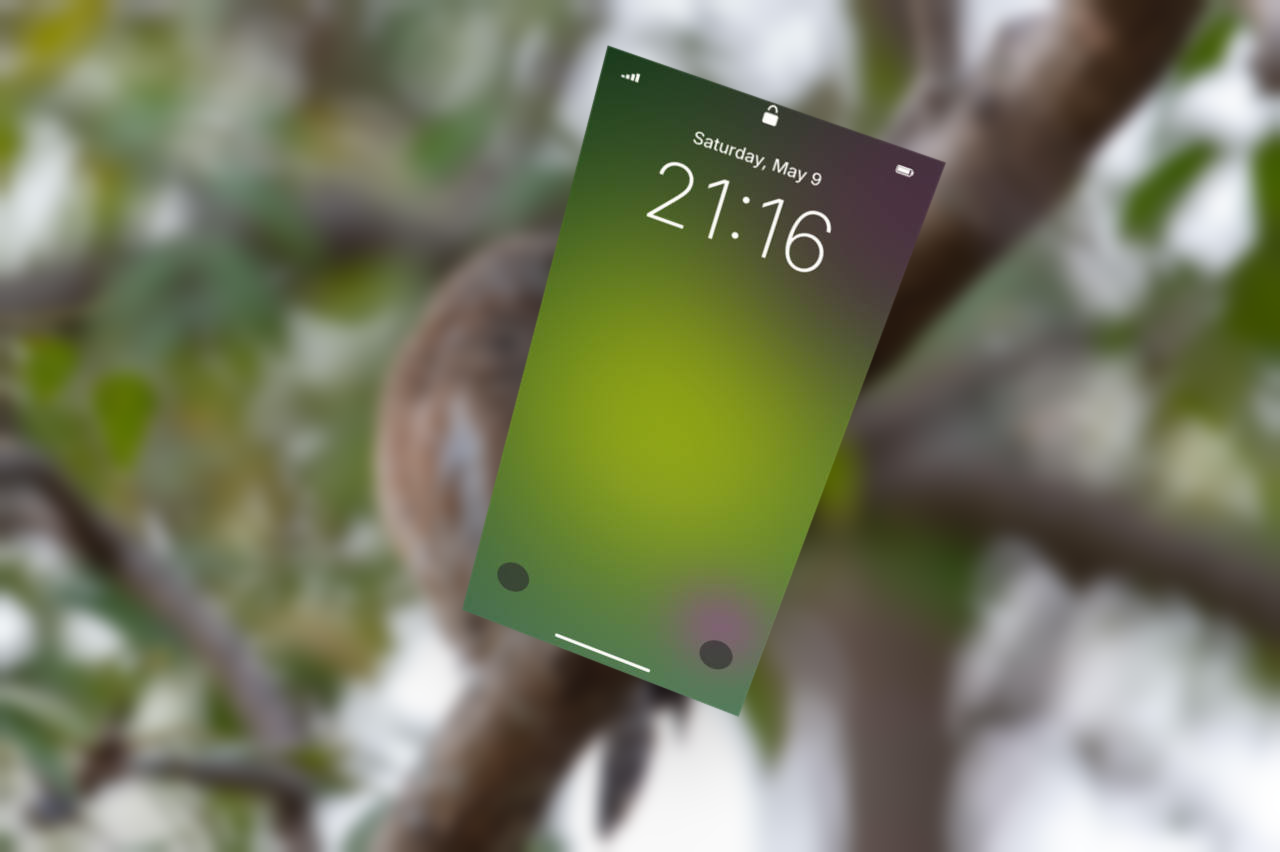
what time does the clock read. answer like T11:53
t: T21:16
